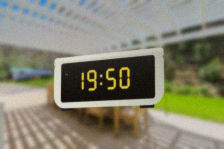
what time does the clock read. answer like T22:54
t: T19:50
